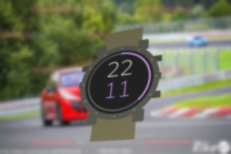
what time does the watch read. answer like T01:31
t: T22:11
